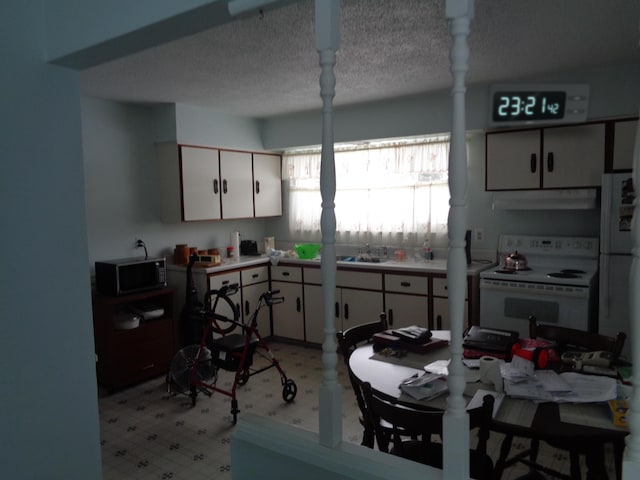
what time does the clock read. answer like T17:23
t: T23:21
